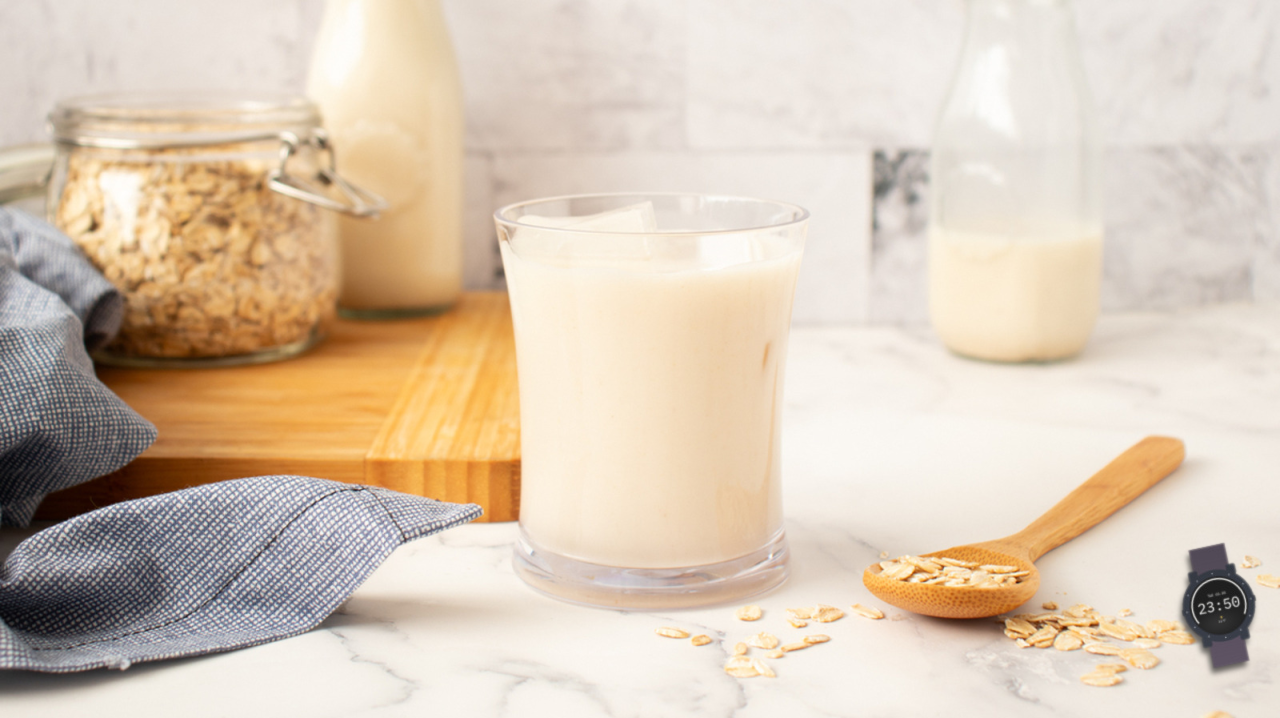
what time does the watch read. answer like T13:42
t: T23:50
